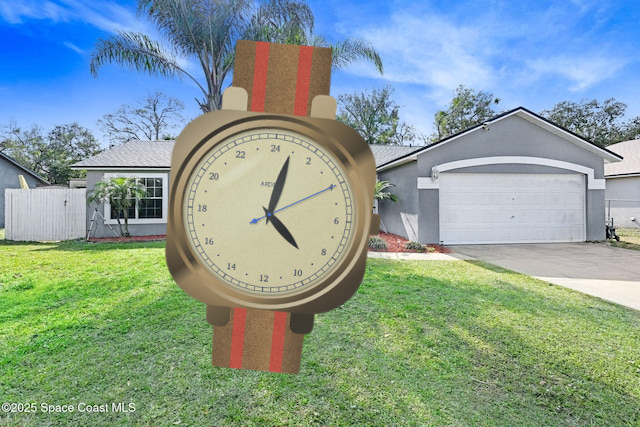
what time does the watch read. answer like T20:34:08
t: T09:02:10
